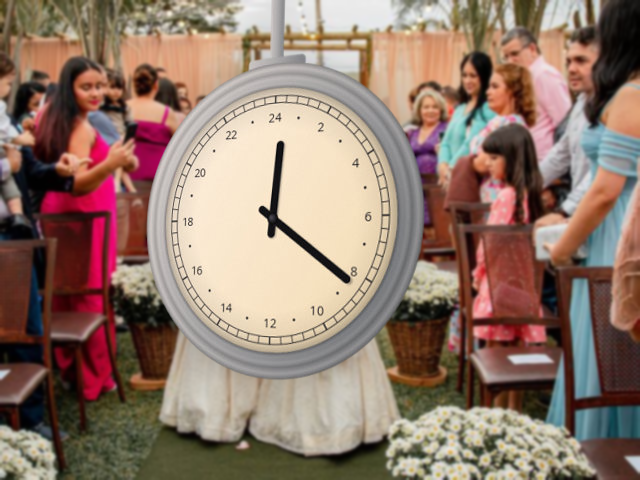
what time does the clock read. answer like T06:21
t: T00:21
